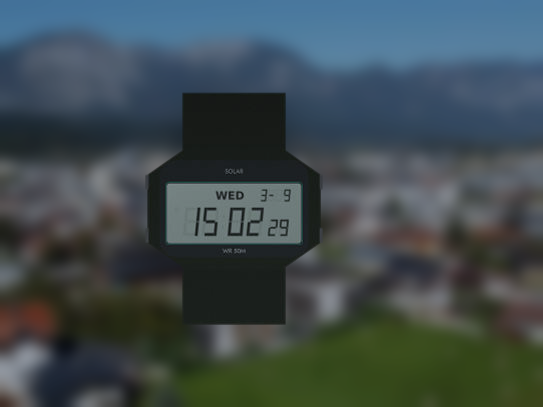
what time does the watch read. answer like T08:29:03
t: T15:02:29
